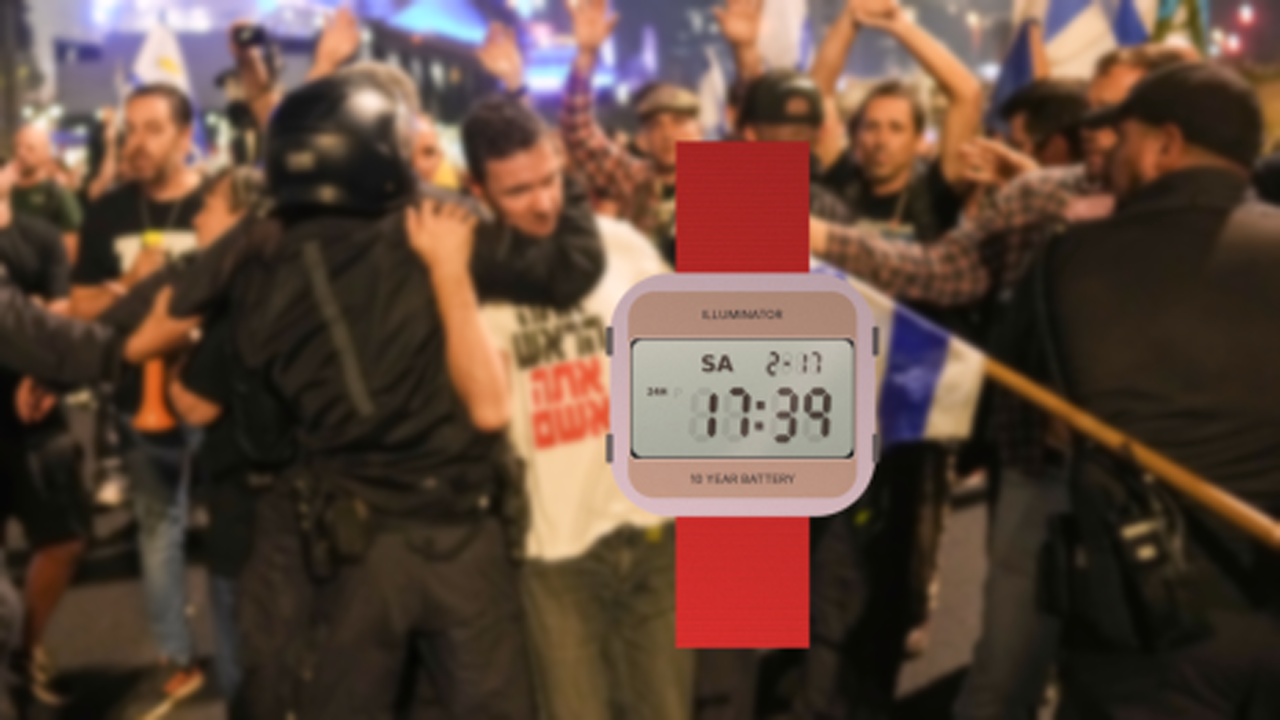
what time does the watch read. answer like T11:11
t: T17:39
